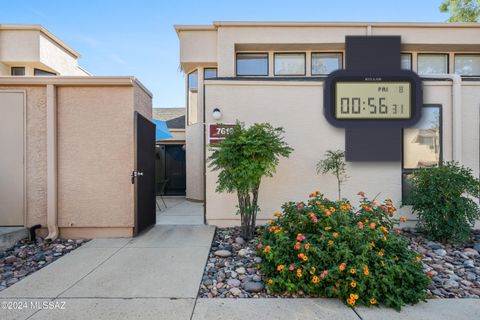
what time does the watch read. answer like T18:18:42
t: T00:56:31
